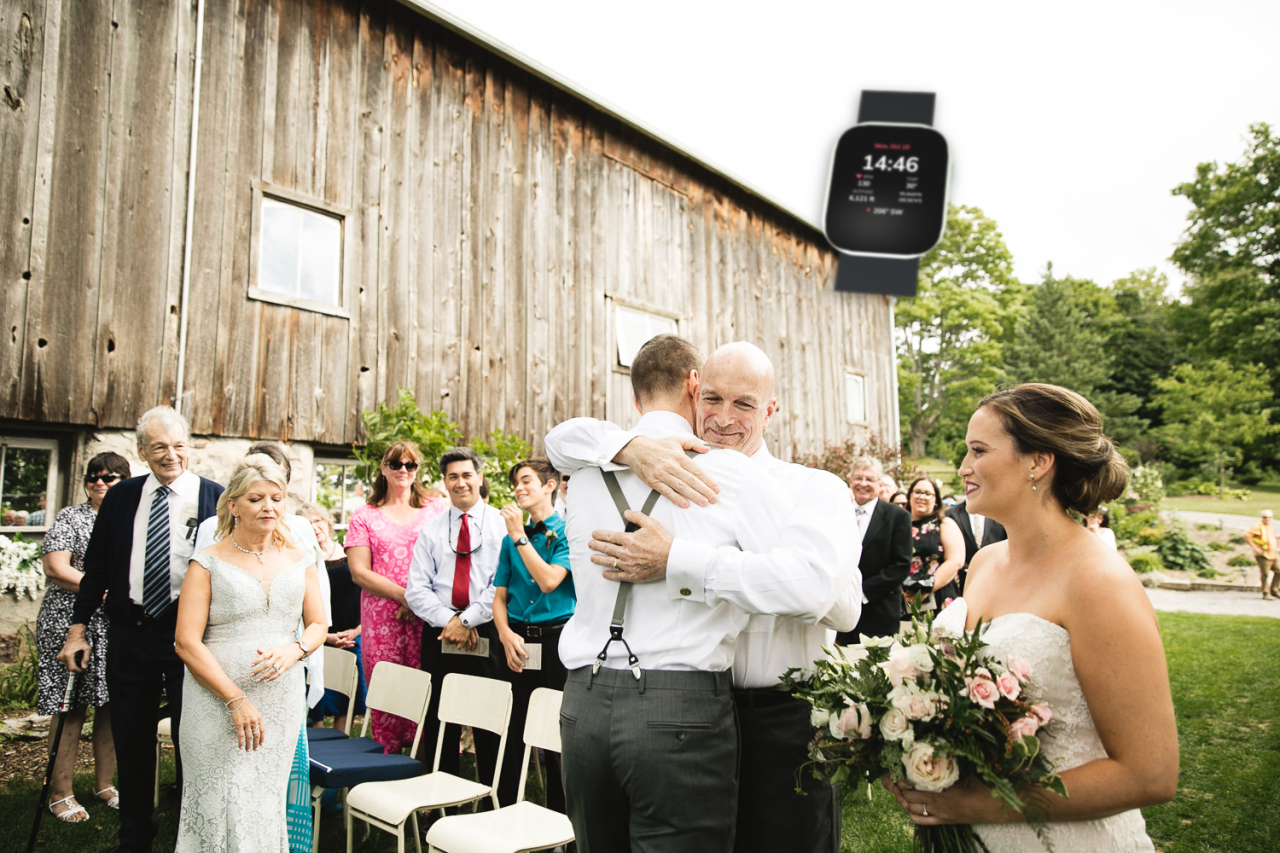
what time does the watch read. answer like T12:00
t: T14:46
